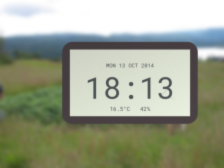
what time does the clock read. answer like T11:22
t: T18:13
